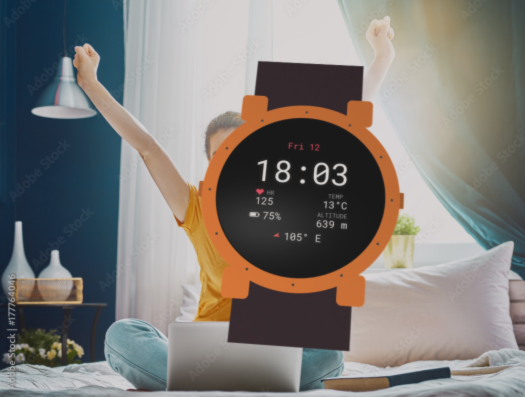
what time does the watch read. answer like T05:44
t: T18:03
